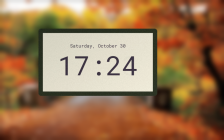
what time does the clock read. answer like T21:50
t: T17:24
